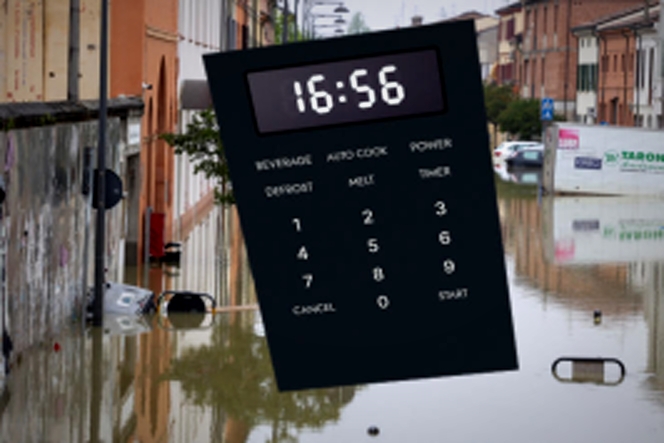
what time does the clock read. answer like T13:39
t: T16:56
